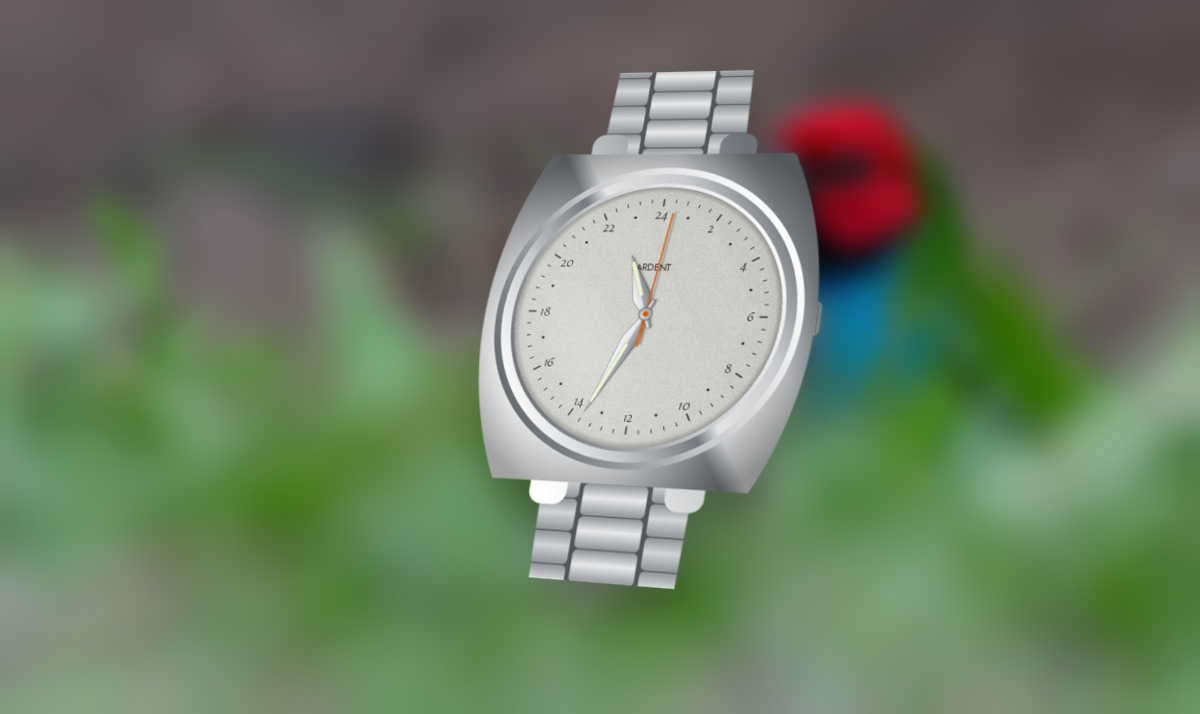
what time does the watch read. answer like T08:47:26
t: T22:34:01
